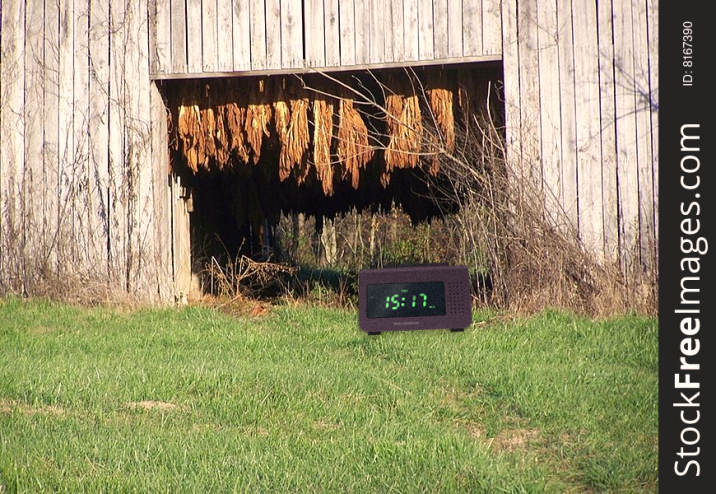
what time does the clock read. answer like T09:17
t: T15:17
